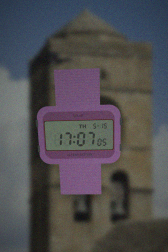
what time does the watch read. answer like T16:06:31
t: T17:07:05
